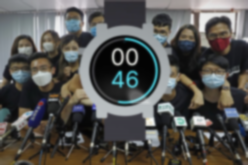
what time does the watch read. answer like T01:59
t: T00:46
